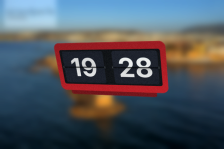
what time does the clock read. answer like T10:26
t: T19:28
